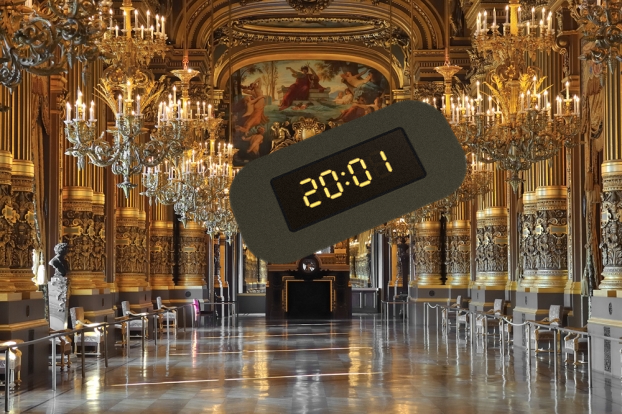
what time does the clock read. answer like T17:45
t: T20:01
